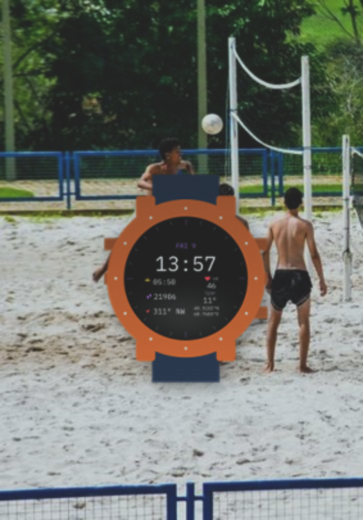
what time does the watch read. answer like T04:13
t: T13:57
